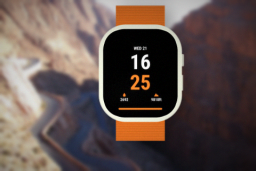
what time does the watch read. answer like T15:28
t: T16:25
